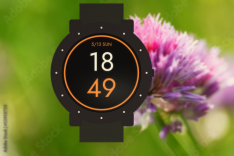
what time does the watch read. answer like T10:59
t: T18:49
